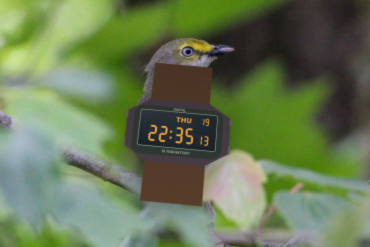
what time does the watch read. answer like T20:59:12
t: T22:35:13
